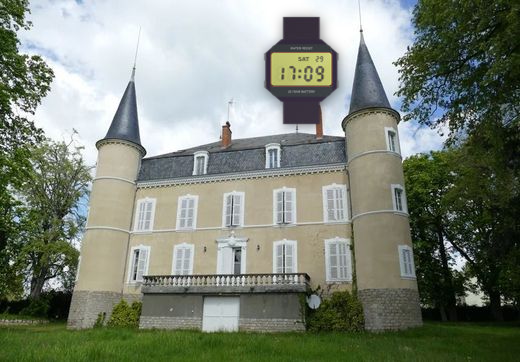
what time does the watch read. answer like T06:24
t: T17:09
